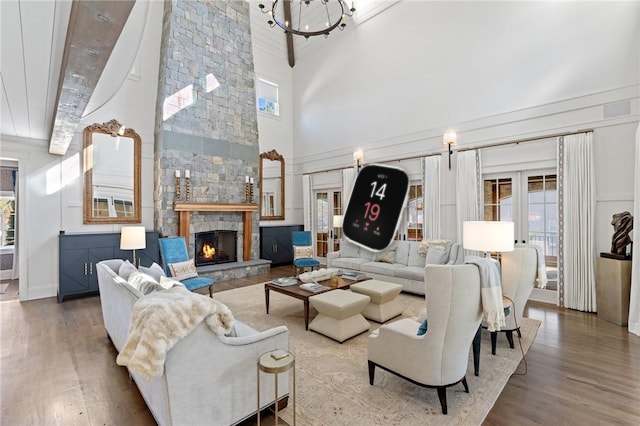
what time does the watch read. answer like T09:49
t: T14:19
